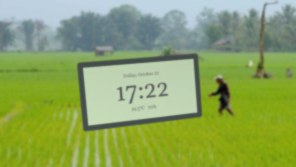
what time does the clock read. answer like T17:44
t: T17:22
